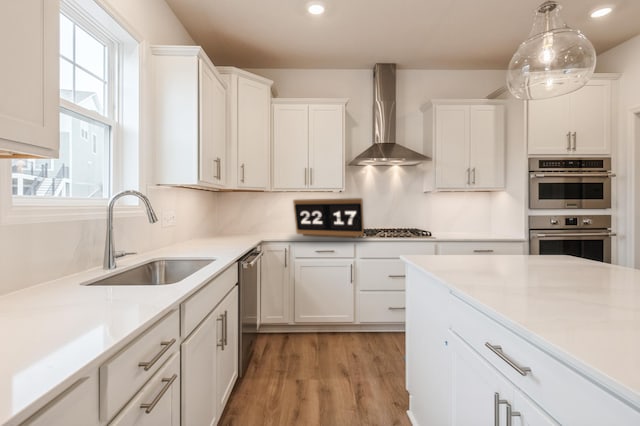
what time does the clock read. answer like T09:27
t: T22:17
